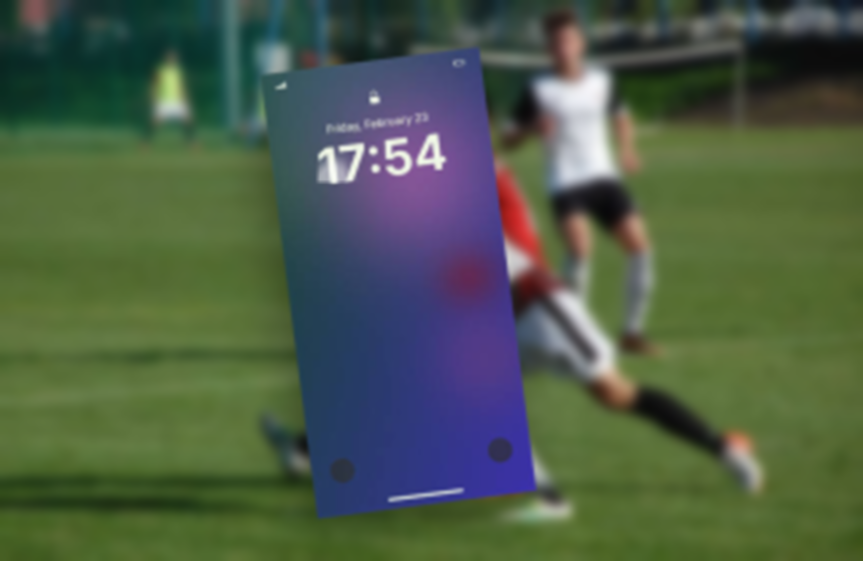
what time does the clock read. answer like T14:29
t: T17:54
